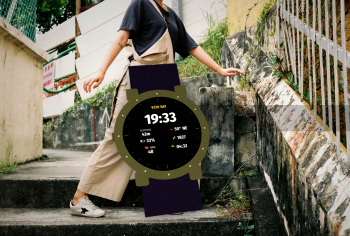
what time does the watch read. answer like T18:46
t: T19:33
